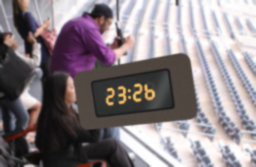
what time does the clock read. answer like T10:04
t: T23:26
